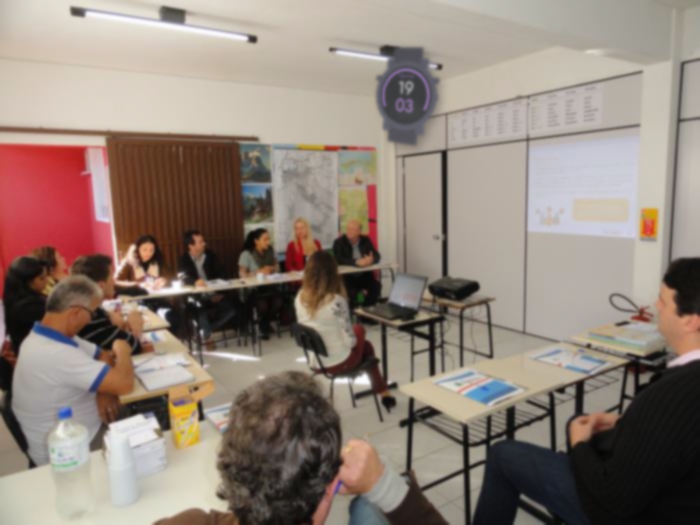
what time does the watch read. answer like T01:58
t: T19:03
